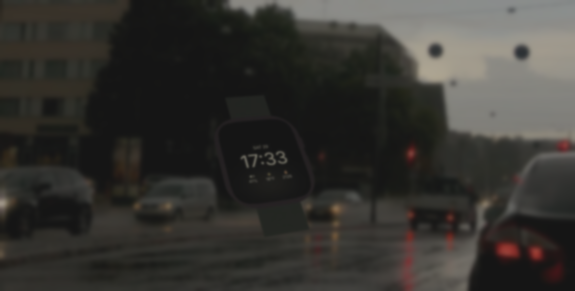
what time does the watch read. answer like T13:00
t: T17:33
